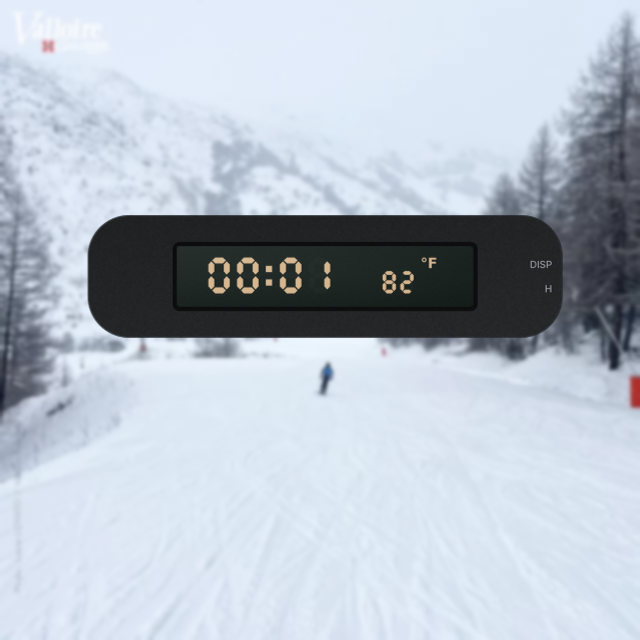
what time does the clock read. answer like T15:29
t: T00:01
